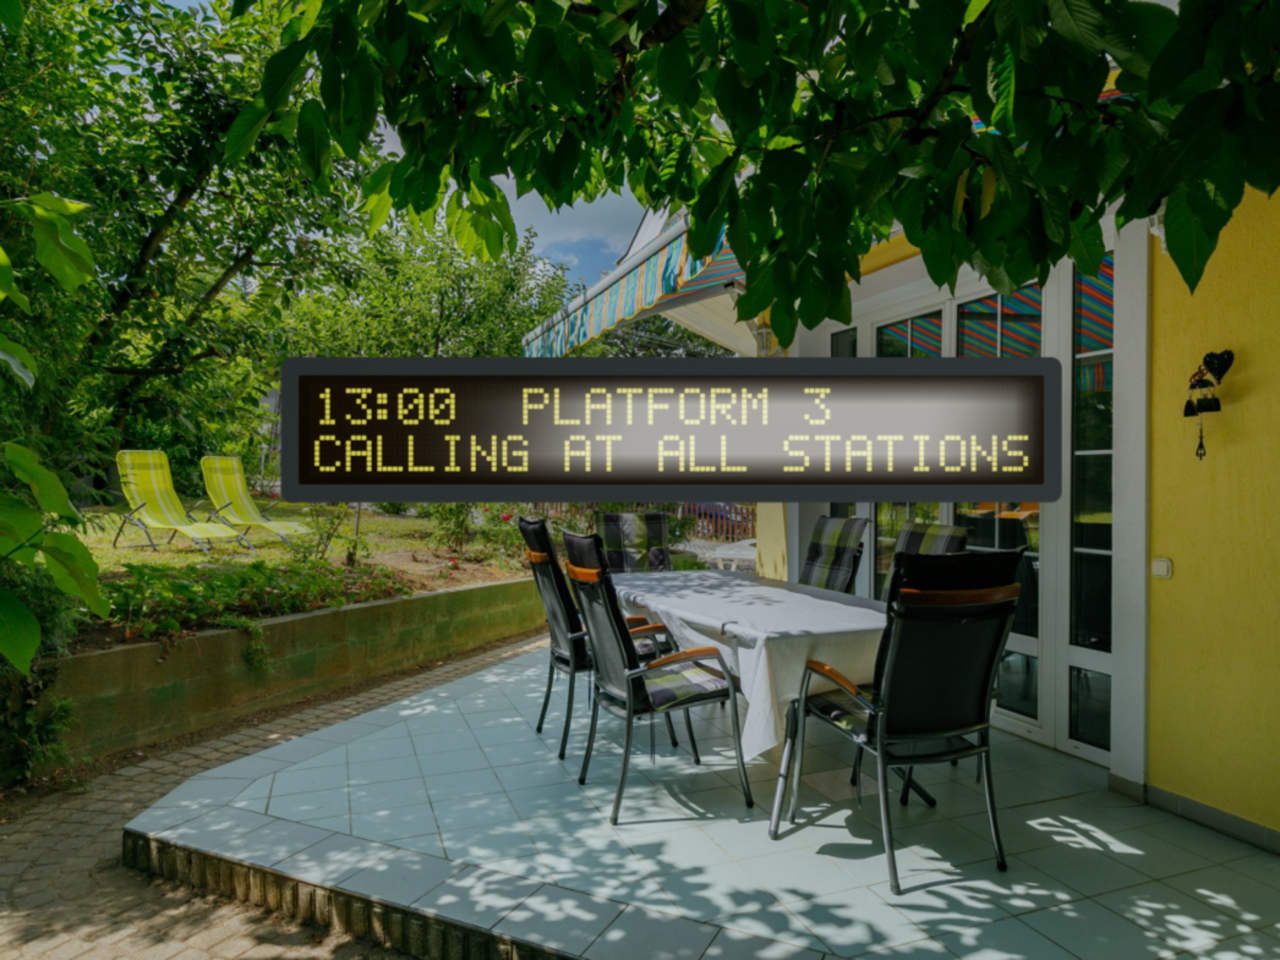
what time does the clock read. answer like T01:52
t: T13:00
